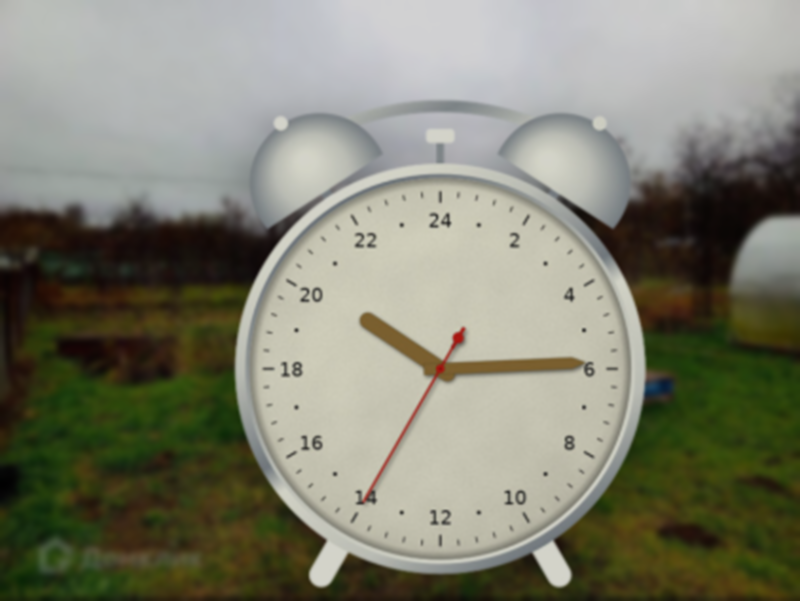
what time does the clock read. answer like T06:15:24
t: T20:14:35
